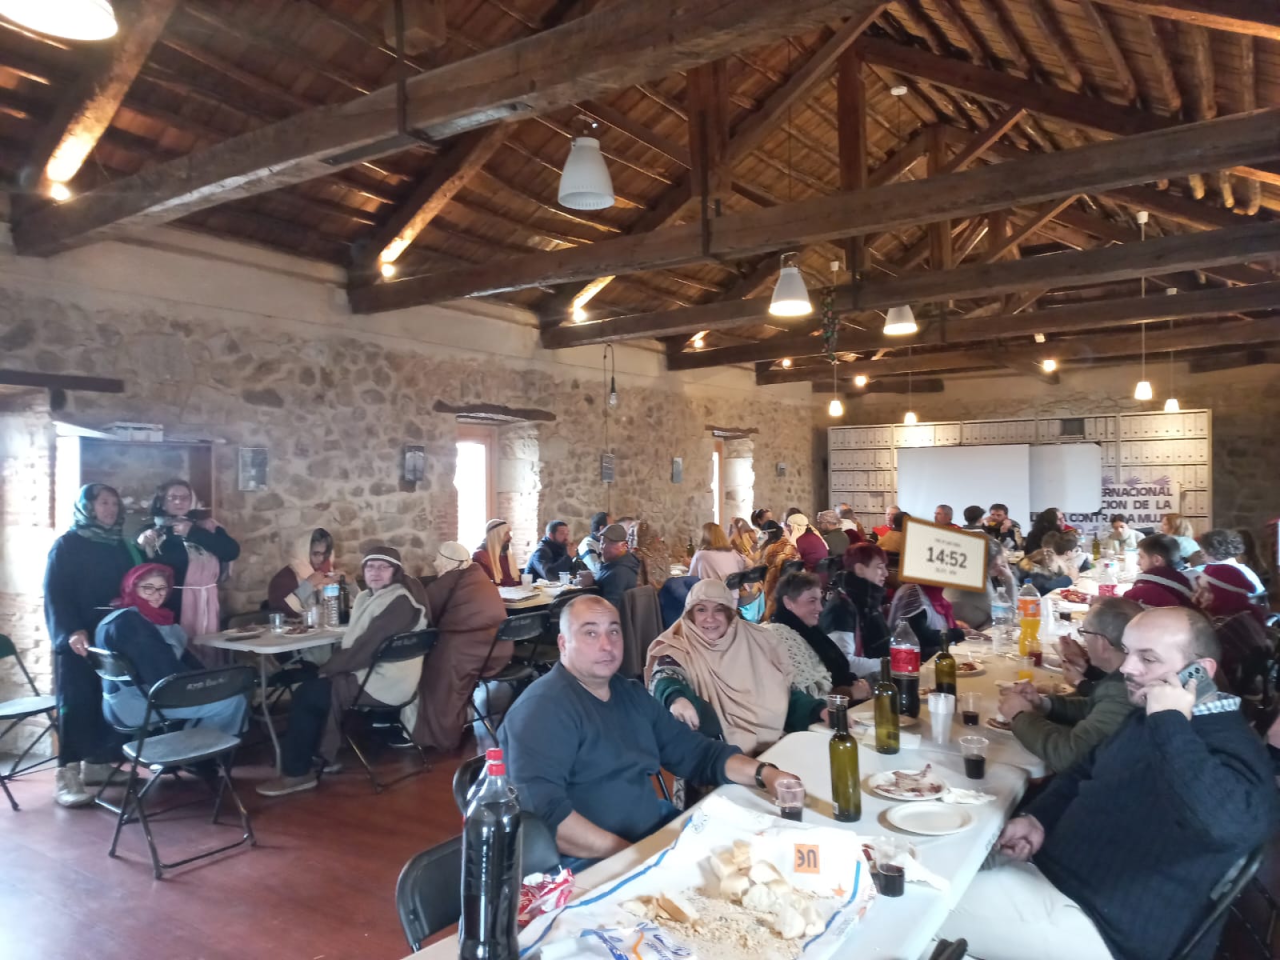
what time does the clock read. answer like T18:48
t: T14:52
